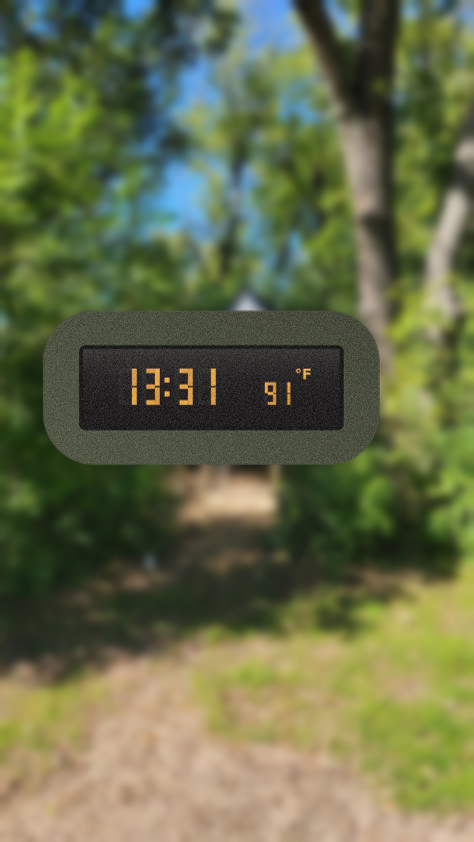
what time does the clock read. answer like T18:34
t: T13:31
